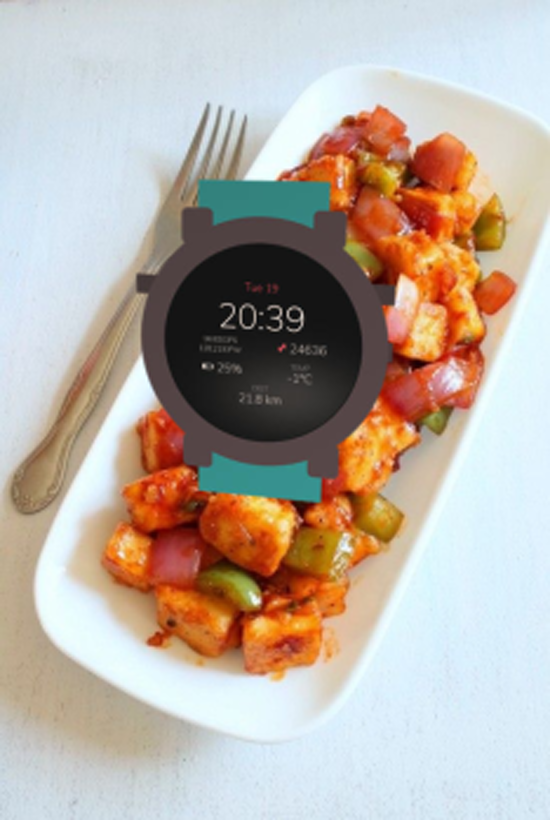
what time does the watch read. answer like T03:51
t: T20:39
